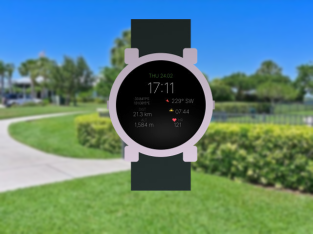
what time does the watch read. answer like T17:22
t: T17:11
